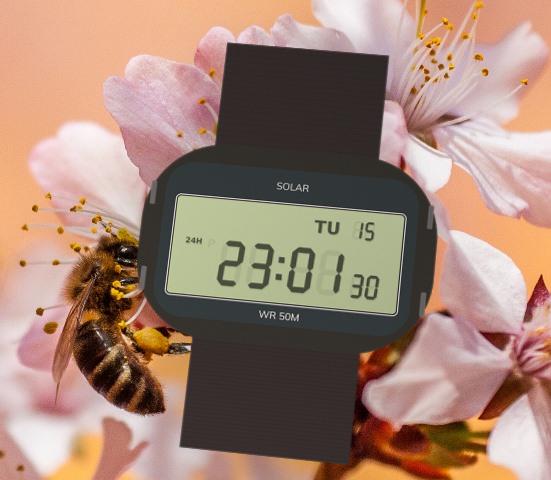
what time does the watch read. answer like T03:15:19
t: T23:01:30
